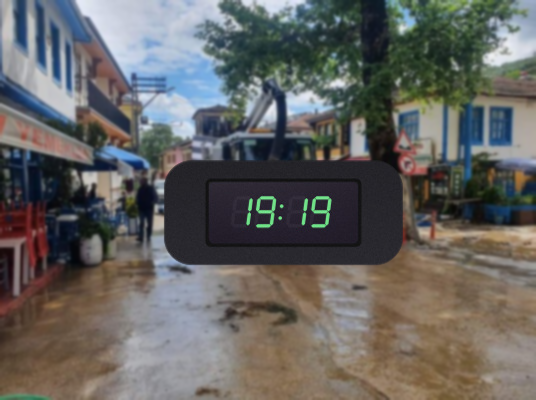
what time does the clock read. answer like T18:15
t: T19:19
